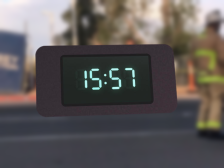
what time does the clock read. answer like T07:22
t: T15:57
